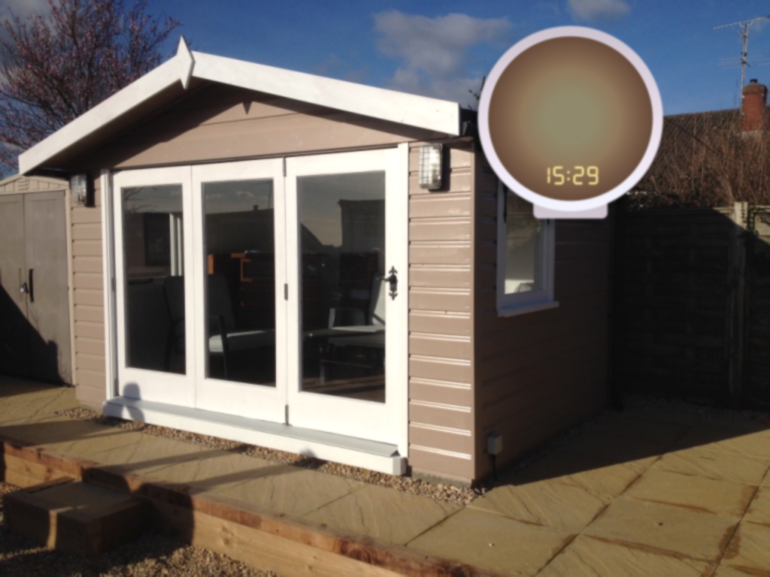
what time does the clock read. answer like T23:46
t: T15:29
